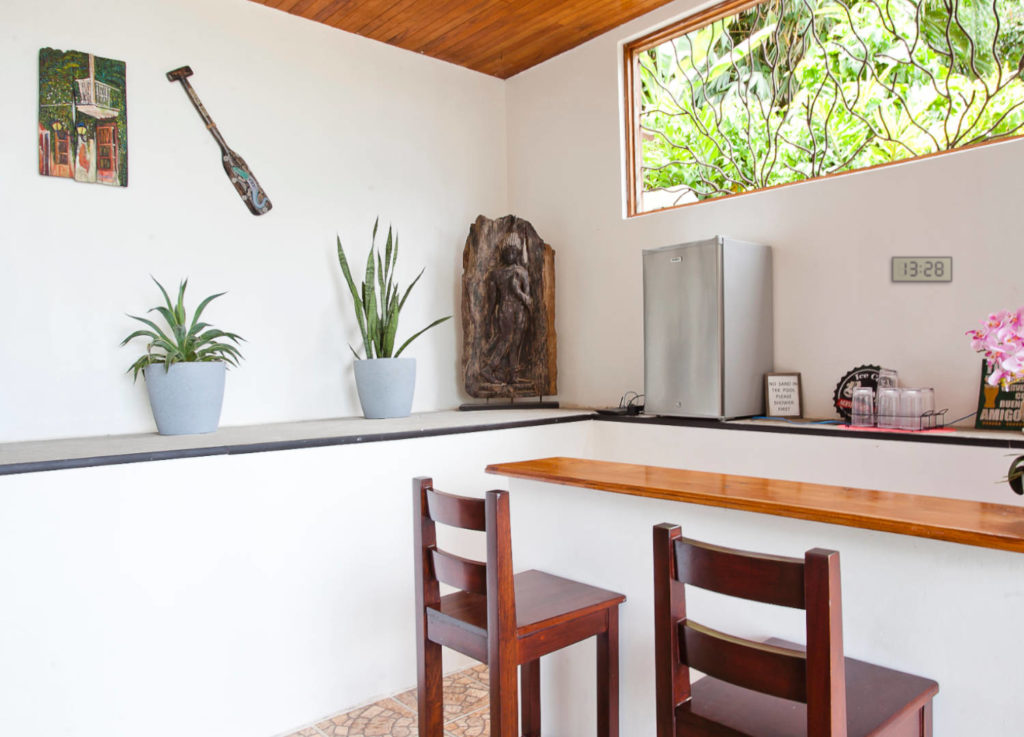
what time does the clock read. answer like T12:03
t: T13:28
